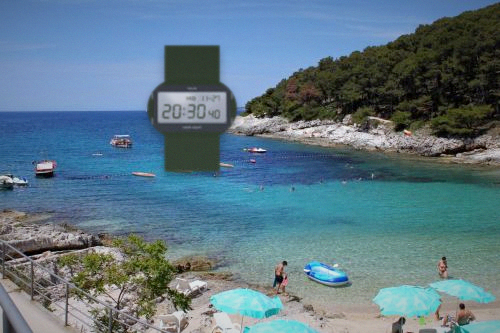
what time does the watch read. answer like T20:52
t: T20:30
